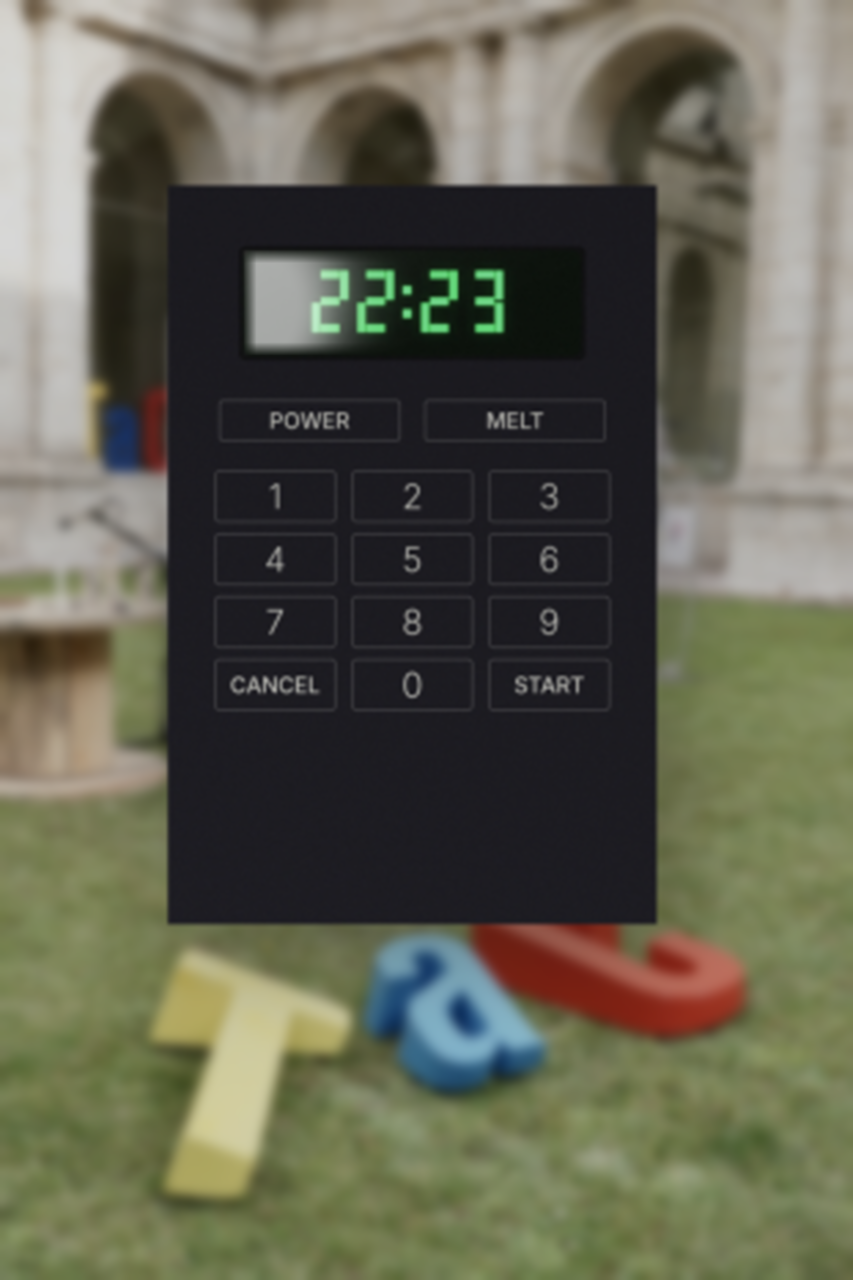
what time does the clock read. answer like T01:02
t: T22:23
